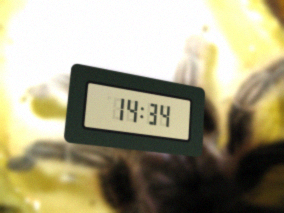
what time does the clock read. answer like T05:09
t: T14:34
